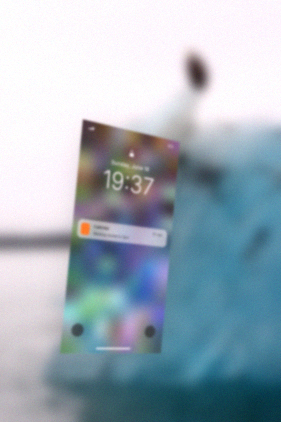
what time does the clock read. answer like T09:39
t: T19:37
